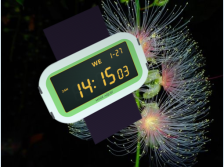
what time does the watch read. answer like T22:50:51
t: T14:15:03
